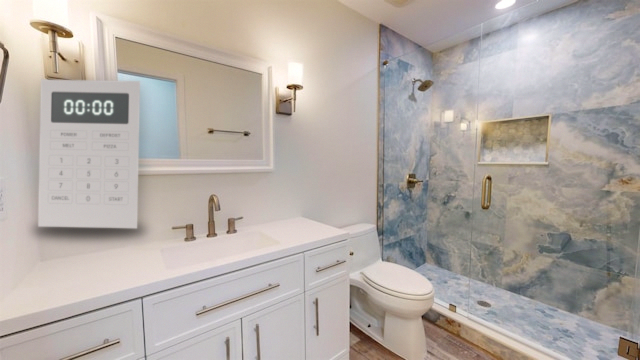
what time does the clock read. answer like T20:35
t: T00:00
